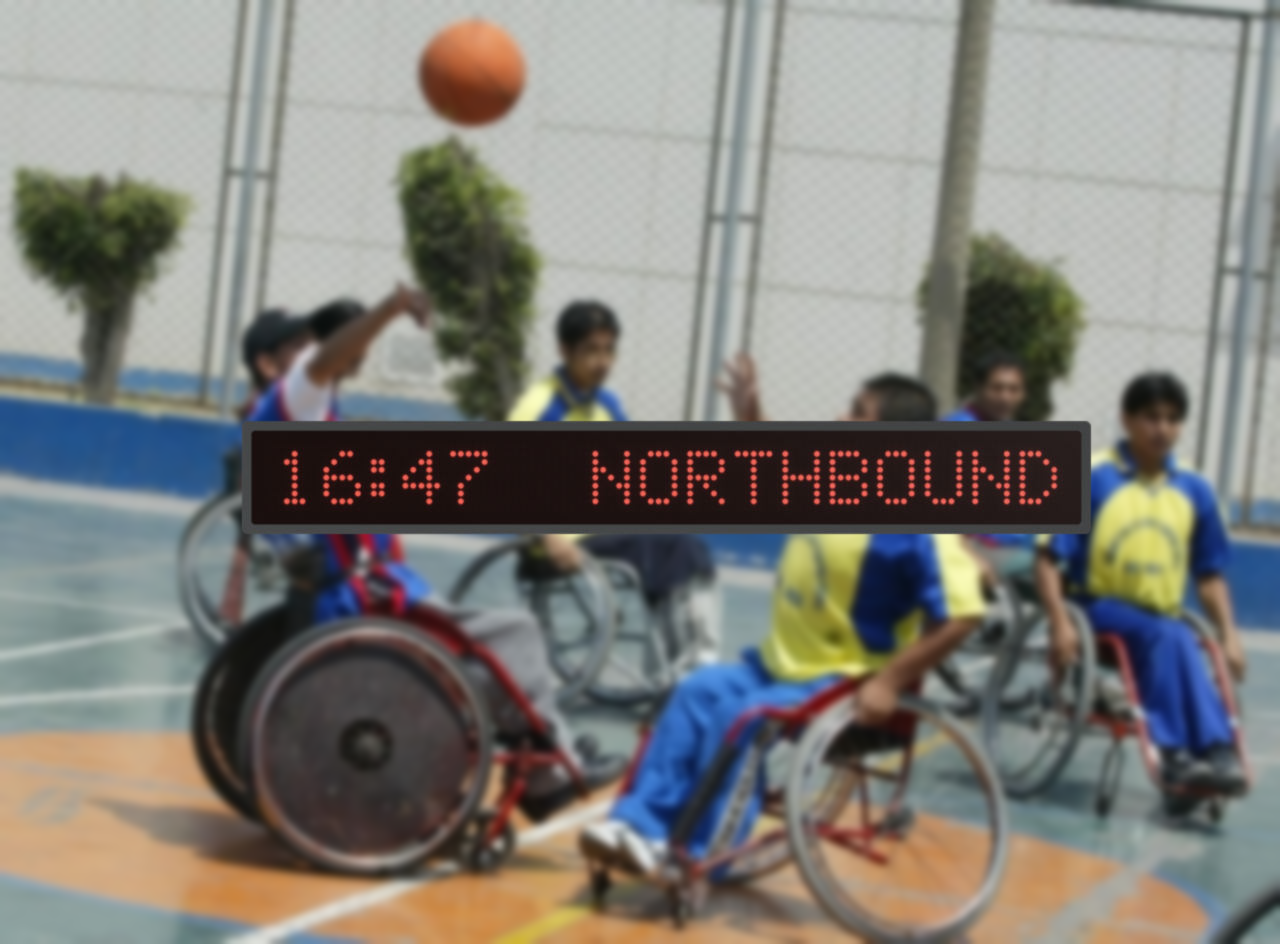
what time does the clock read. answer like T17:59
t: T16:47
